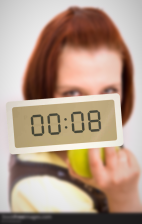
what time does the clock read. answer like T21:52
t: T00:08
